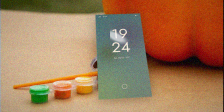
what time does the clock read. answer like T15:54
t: T19:24
